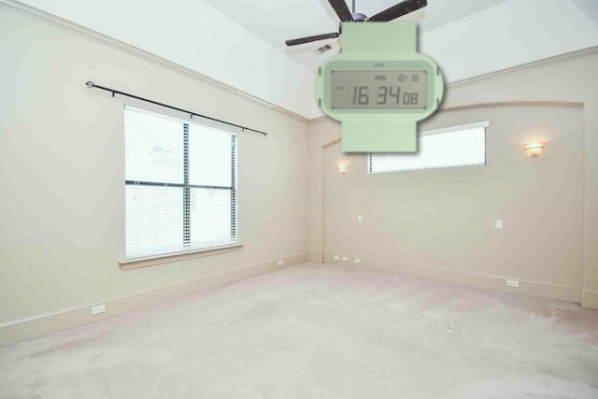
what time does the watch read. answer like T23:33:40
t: T16:34:08
